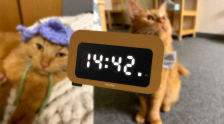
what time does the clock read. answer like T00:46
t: T14:42
